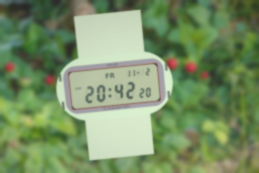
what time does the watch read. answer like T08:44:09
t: T20:42:20
